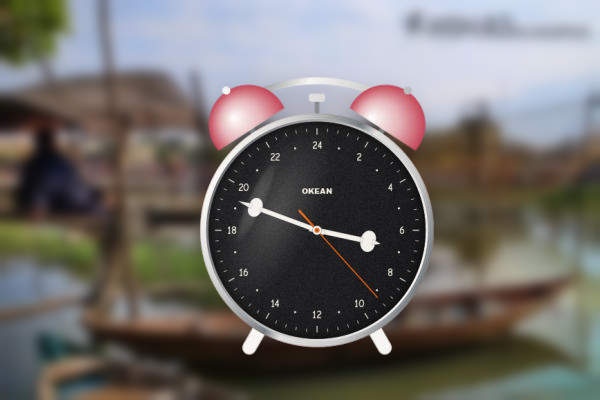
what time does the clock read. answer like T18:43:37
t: T06:48:23
